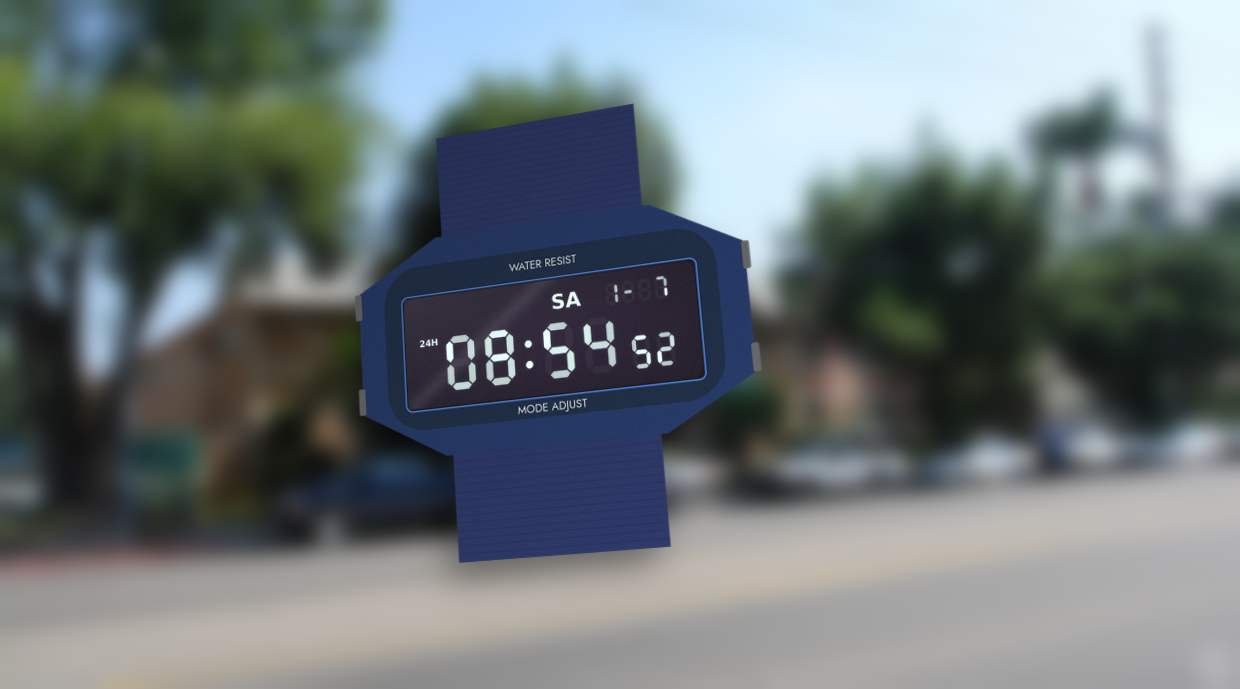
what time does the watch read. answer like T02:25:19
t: T08:54:52
